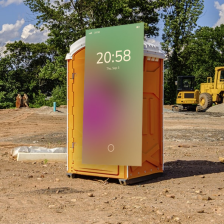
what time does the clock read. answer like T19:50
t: T20:58
